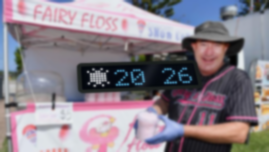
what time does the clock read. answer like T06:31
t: T20:26
